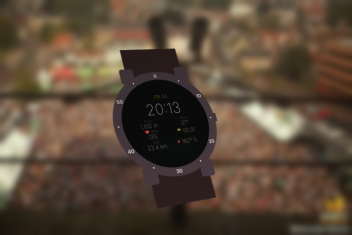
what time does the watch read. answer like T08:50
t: T20:13
